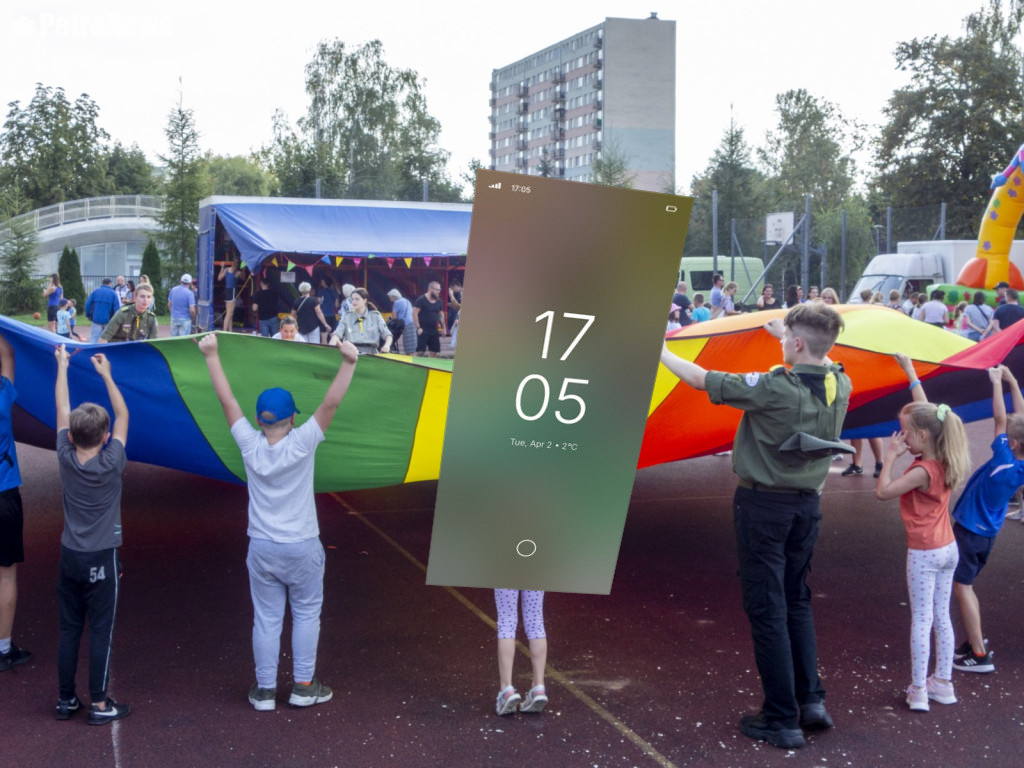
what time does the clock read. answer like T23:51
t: T17:05
